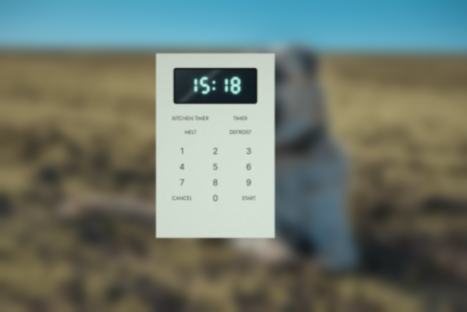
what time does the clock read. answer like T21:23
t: T15:18
